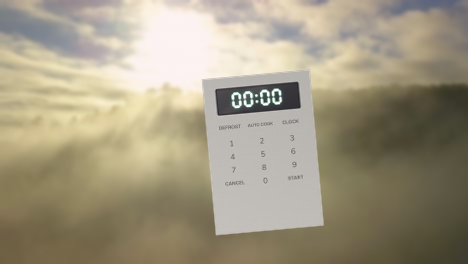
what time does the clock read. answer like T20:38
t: T00:00
